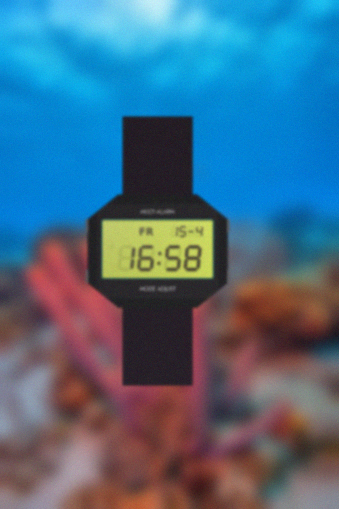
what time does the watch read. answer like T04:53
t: T16:58
